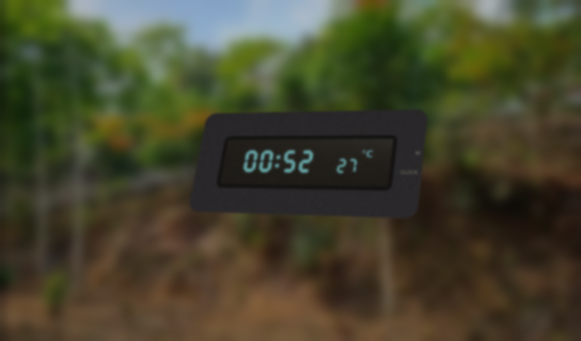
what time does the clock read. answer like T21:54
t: T00:52
